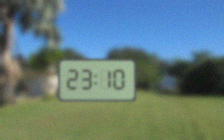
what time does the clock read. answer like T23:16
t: T23:10
